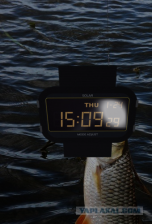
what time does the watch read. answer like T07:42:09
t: T15:09:29
